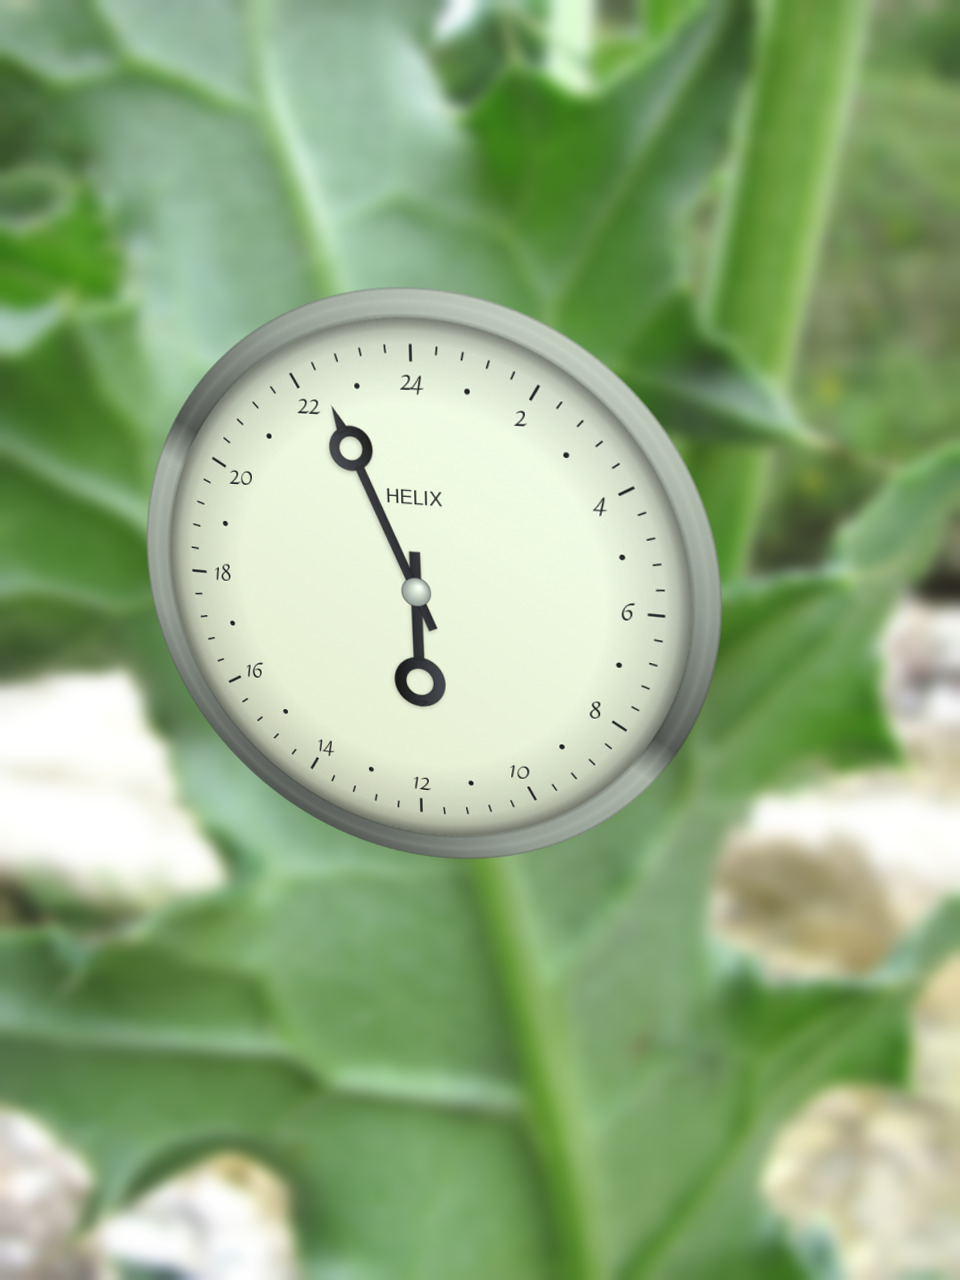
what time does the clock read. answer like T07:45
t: T11:56
